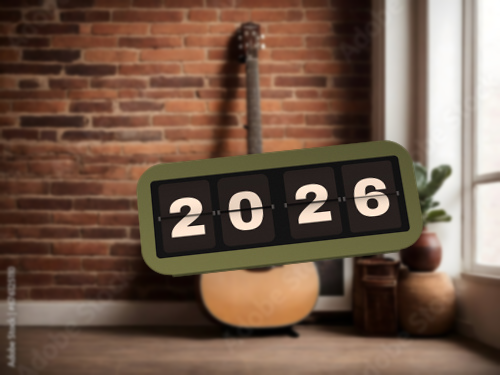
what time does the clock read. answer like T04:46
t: T20:26
